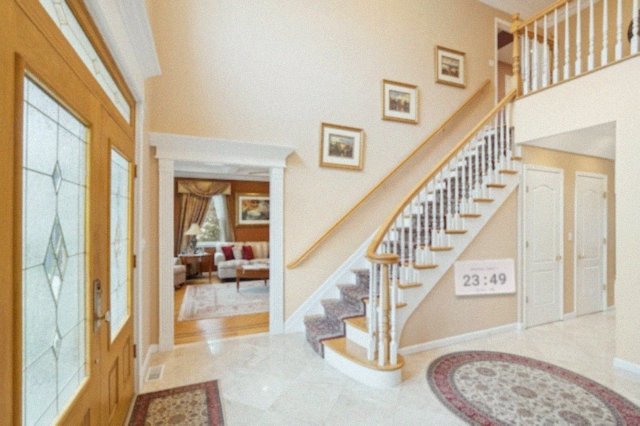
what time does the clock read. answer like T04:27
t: T23:49
